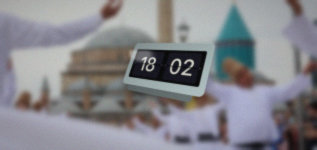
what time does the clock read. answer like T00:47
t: T18:02
